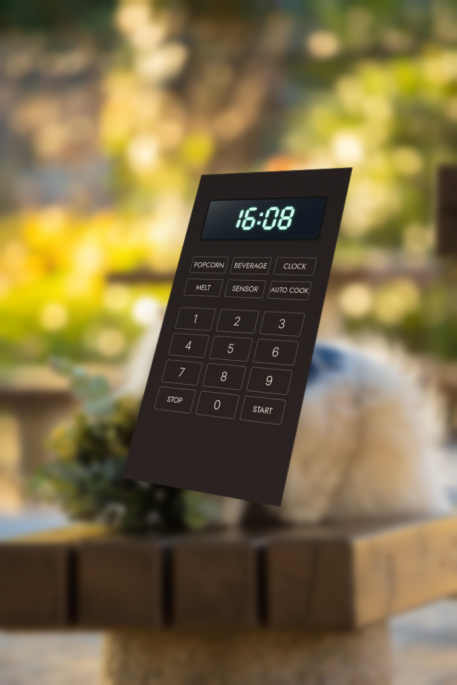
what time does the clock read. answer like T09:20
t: T16:08
